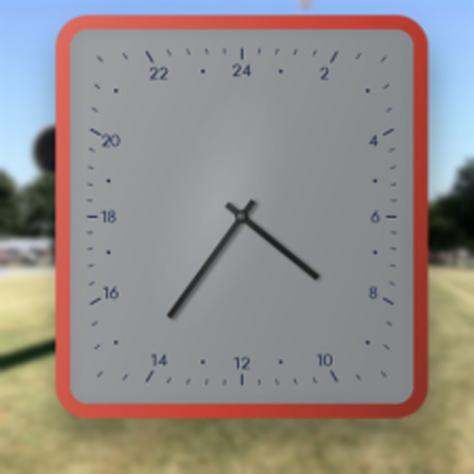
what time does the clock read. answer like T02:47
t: T08:36
